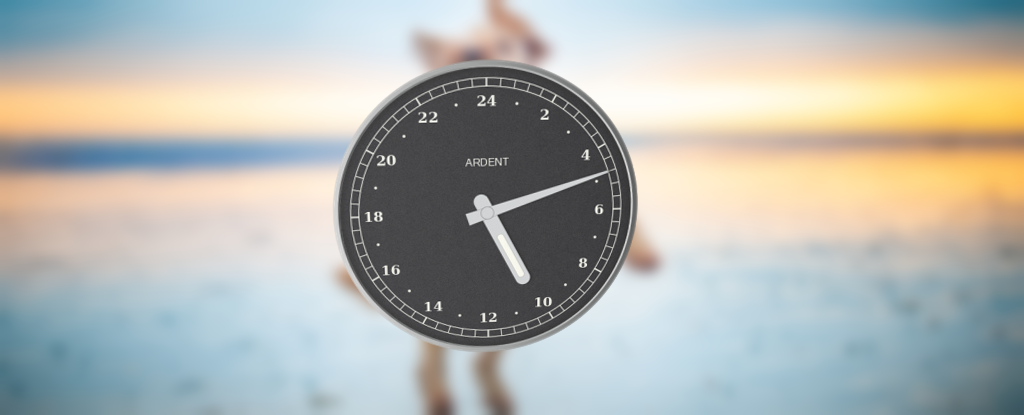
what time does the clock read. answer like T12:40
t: T10:12
